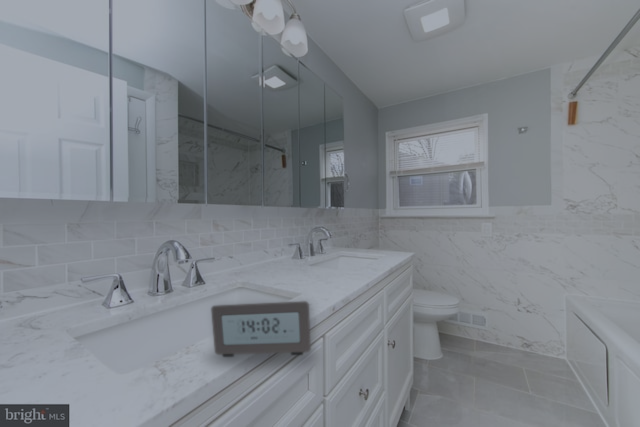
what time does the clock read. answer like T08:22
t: T14:02
